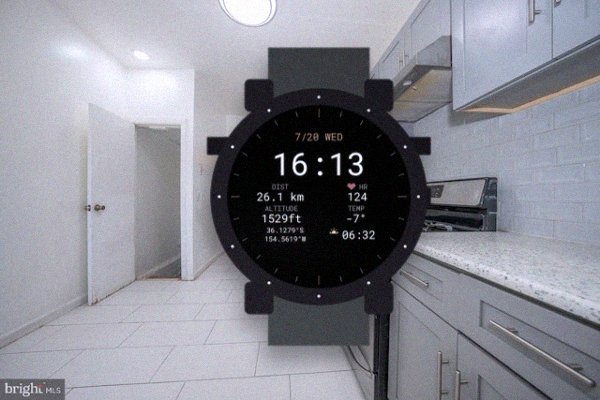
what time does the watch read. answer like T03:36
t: T16:13
